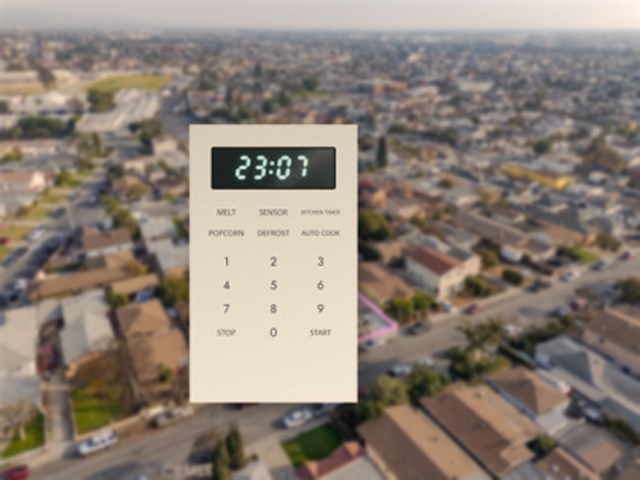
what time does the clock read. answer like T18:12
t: T23:07
